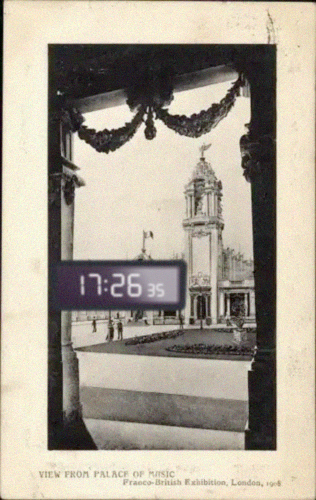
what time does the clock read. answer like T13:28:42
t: T17:26:35
